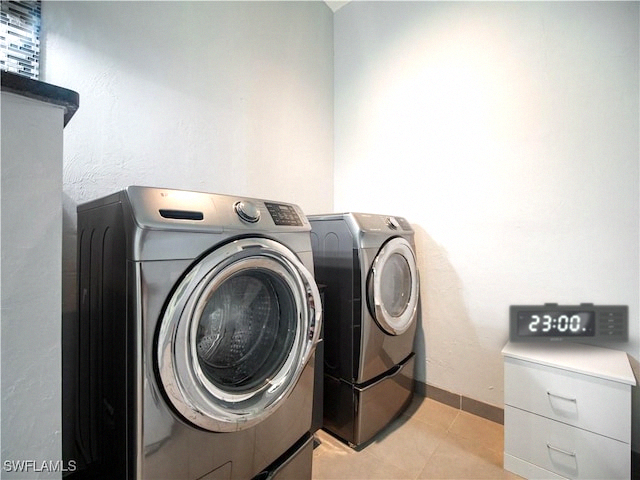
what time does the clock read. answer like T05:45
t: T23:00
